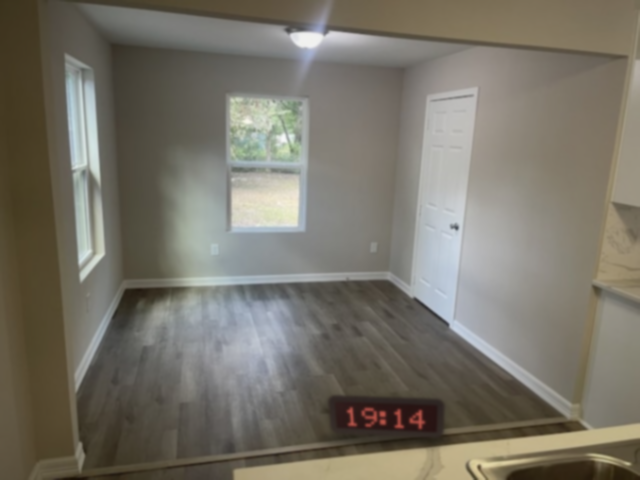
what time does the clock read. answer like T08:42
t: T19:14
